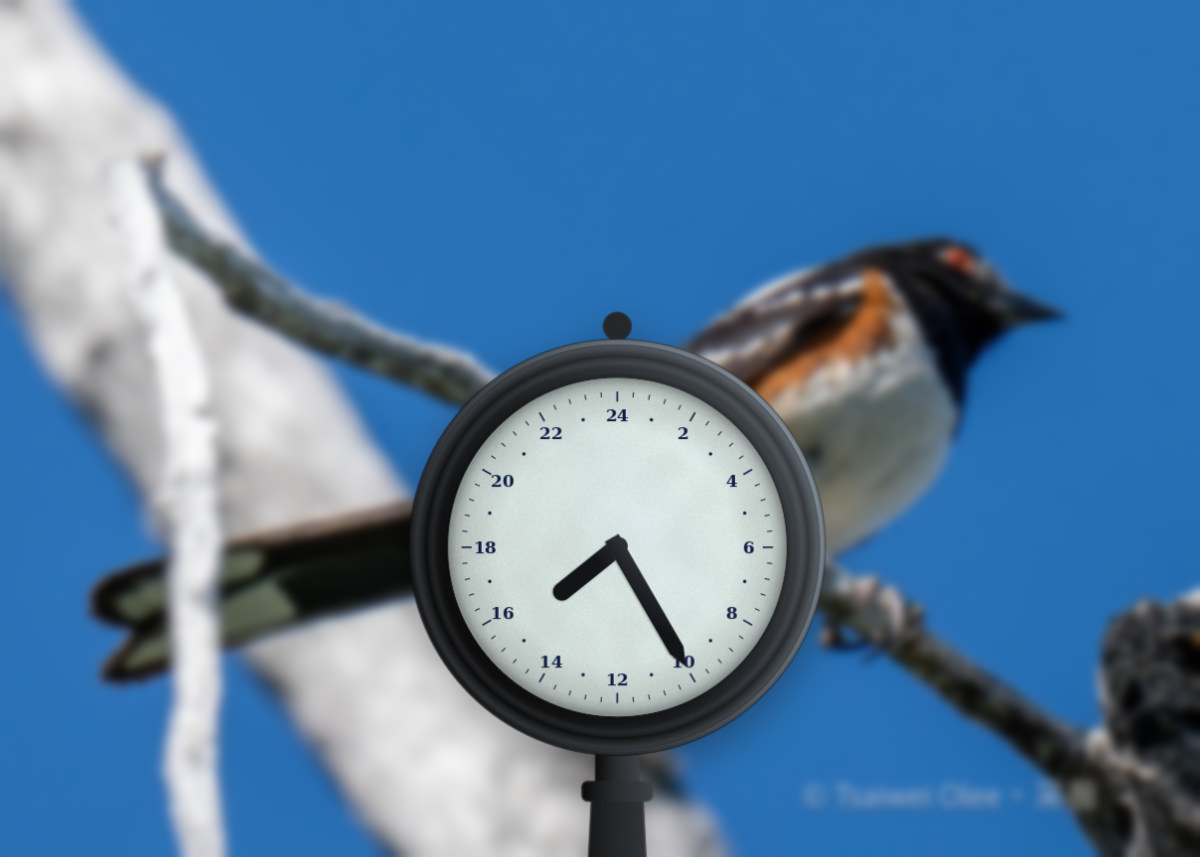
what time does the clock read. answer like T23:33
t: T15:25
